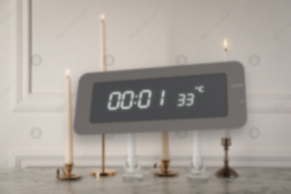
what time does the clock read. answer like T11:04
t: T00:01
